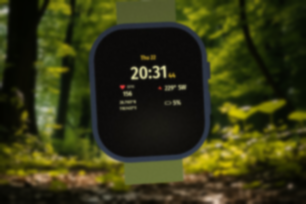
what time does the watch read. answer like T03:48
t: T20:31
